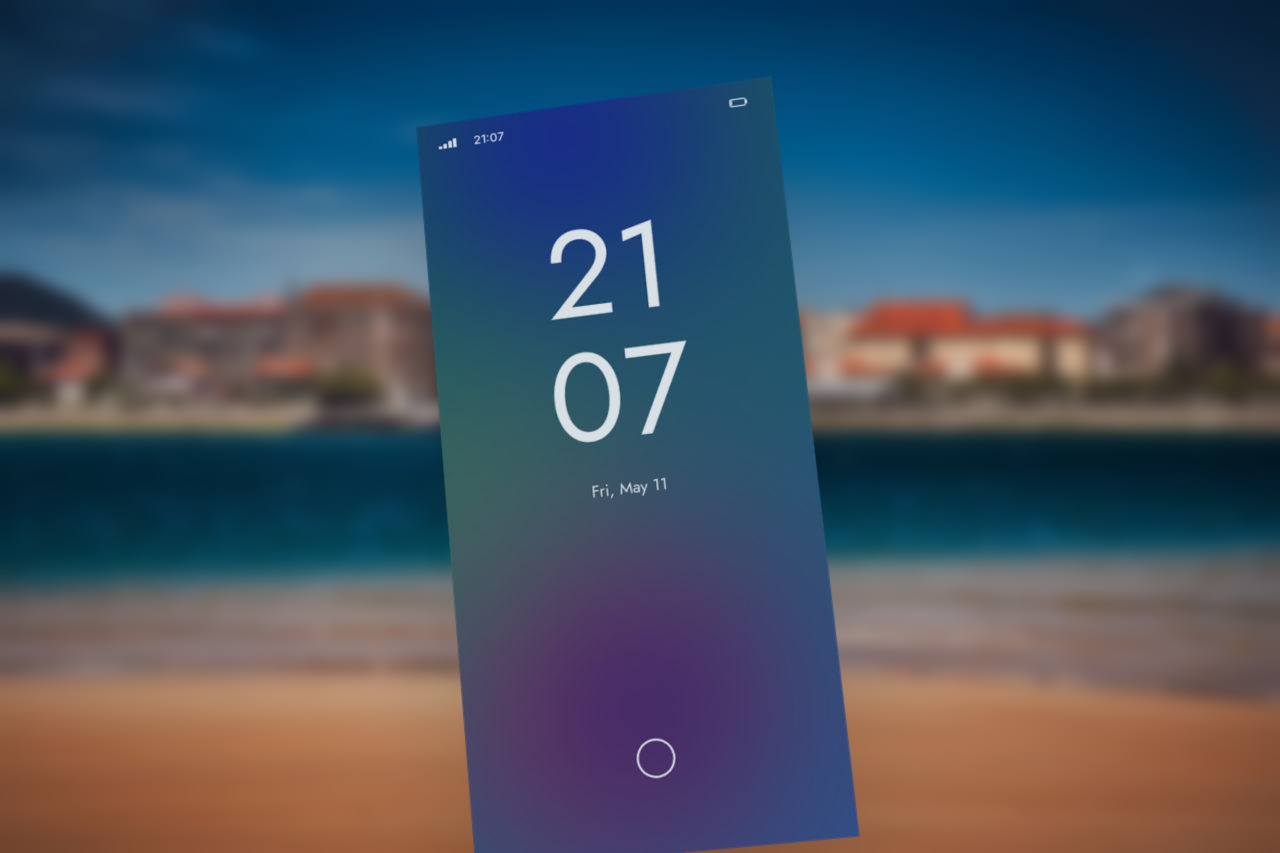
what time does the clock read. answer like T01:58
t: T21:07
